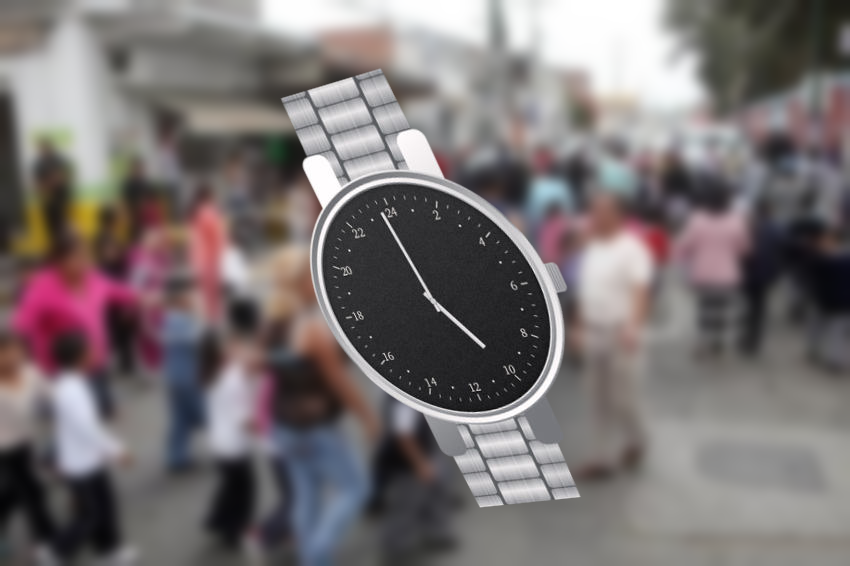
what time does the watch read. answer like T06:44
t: T09:59
